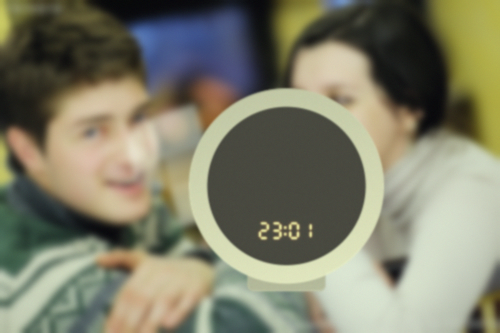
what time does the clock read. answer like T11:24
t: T23:01
